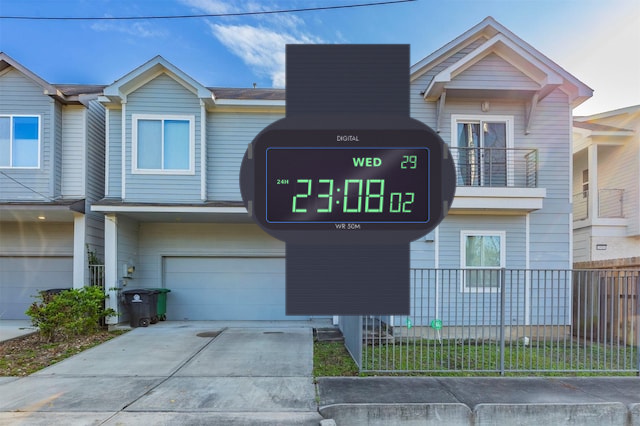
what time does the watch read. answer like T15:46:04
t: T23:08:02
